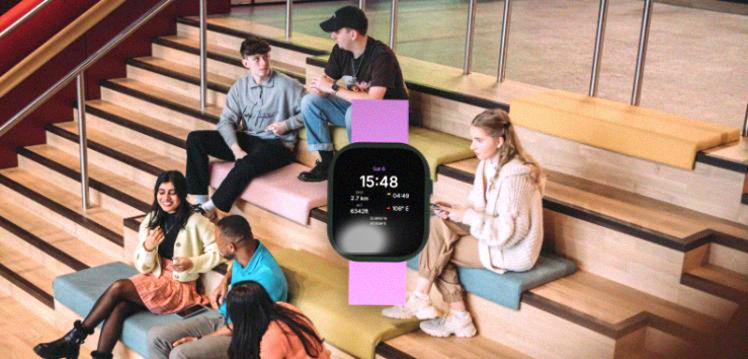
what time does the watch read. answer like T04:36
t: T15:48
